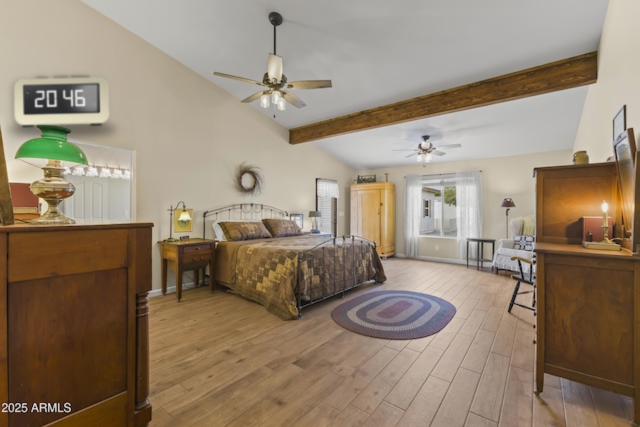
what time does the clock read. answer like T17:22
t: T20:46
